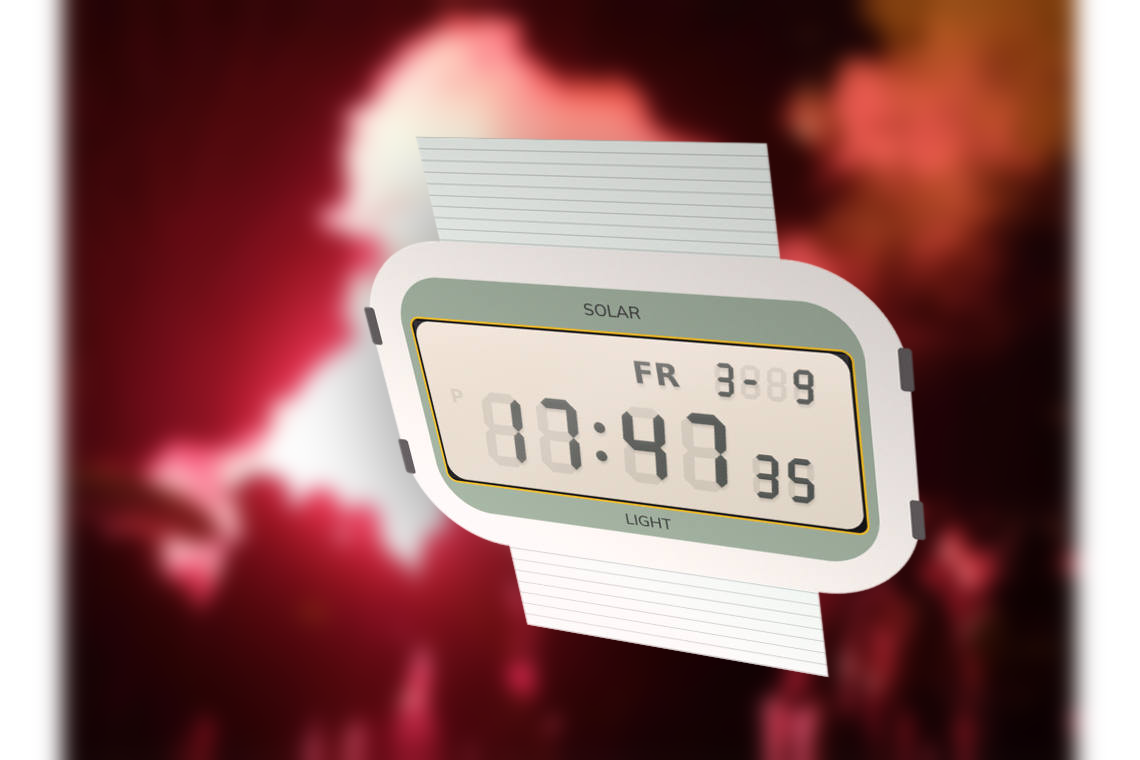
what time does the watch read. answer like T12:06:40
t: T17:47:35
